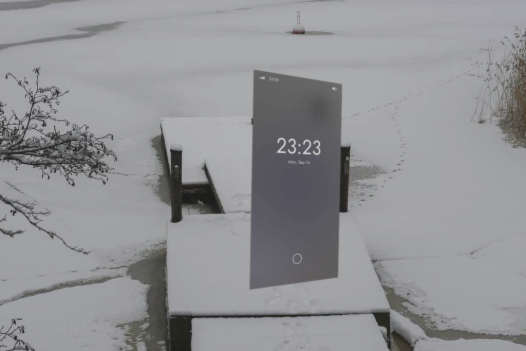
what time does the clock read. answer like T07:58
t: T23:23
